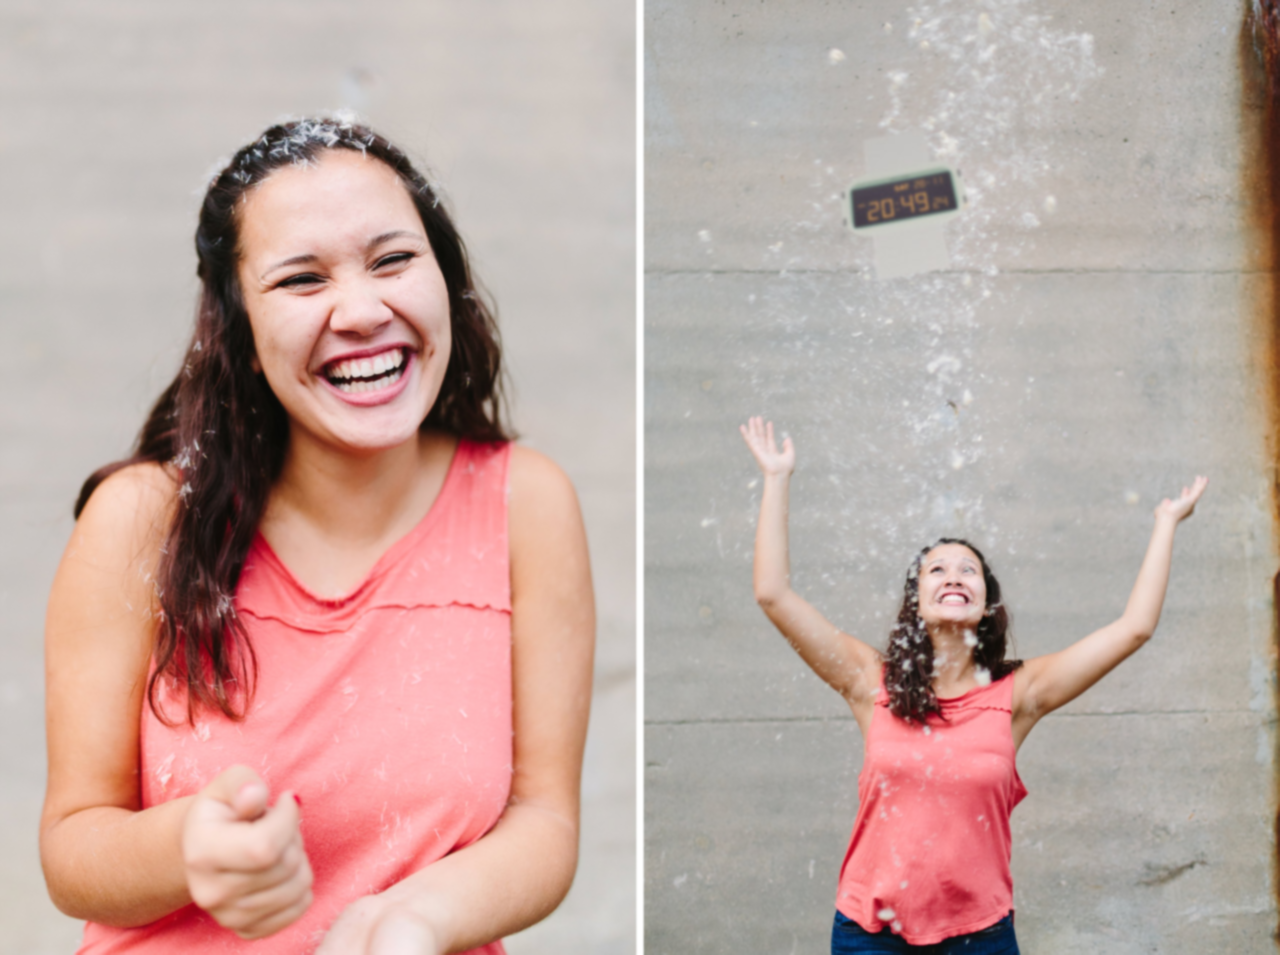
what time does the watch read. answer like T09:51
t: T20:49
